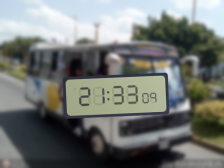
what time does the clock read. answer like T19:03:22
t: T21:33:09
